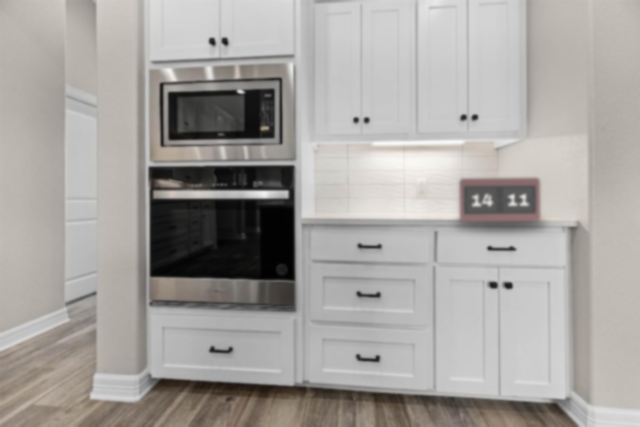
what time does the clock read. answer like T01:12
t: T14:11
